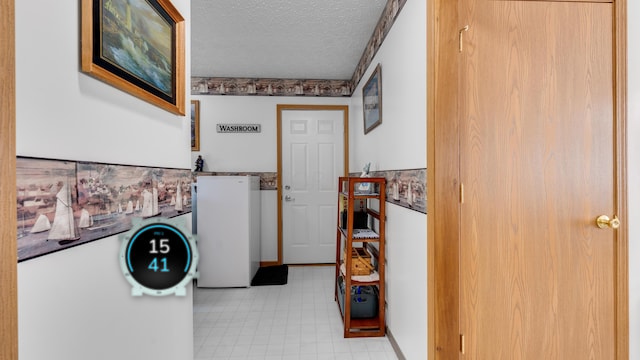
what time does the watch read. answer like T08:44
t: T15:41
